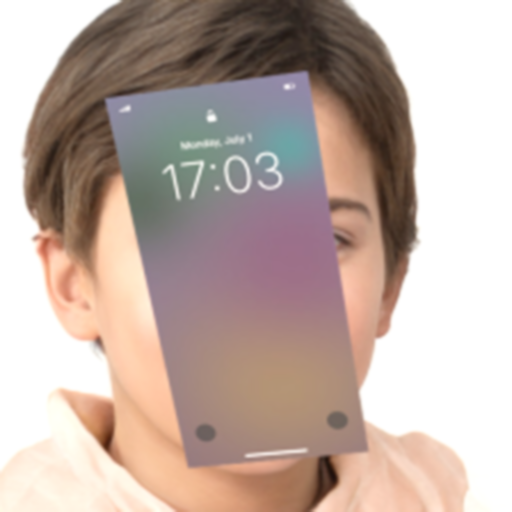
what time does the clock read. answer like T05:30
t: T17:03
